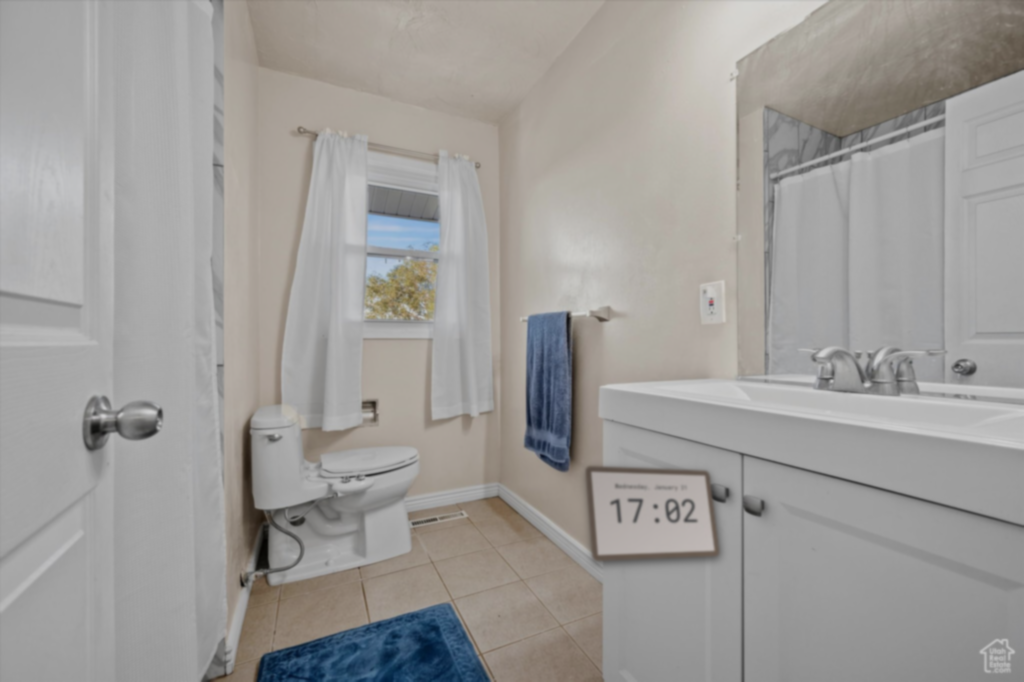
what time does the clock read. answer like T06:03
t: T17:02
